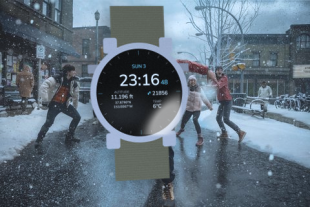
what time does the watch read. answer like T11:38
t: T23:16
